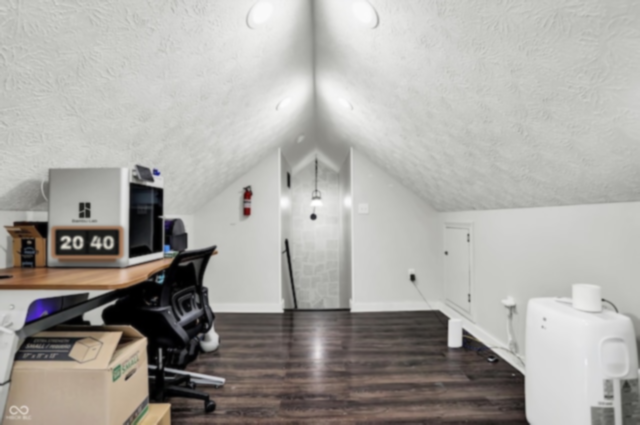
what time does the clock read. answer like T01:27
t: T20:40
